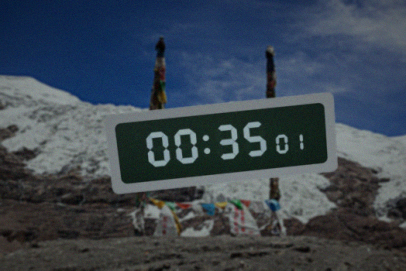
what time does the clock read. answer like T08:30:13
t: T00:35:01
